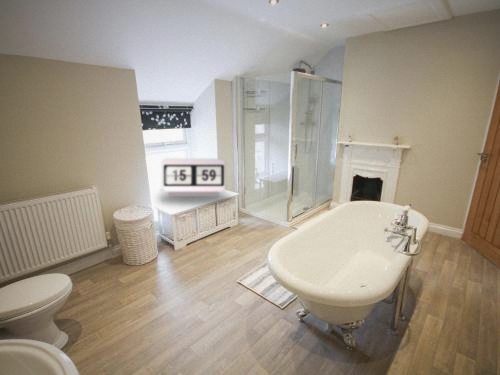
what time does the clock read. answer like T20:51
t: T15:59
